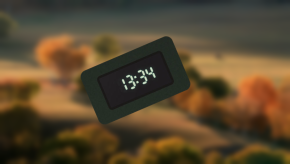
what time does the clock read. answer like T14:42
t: T13:34
